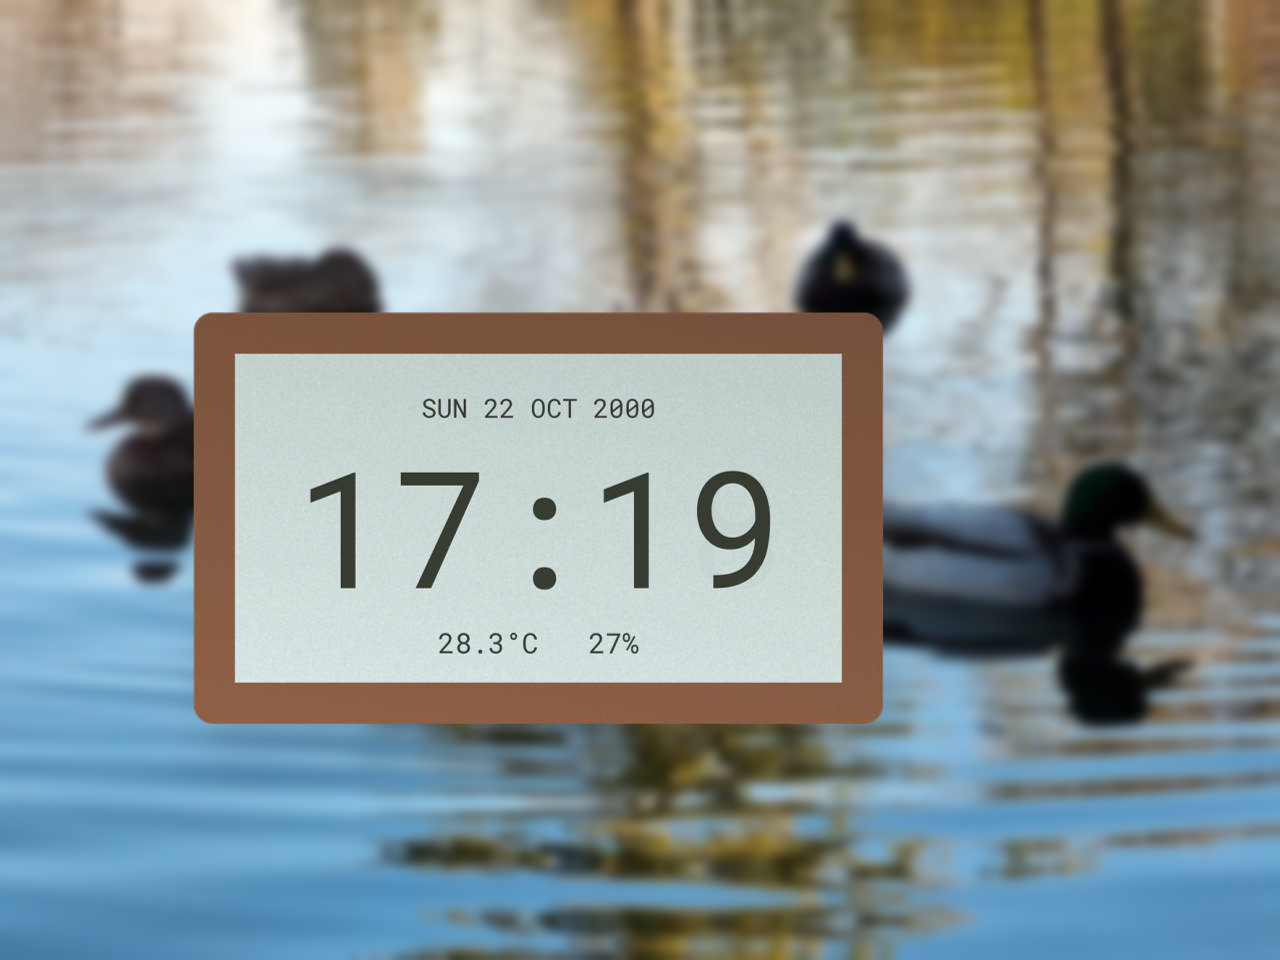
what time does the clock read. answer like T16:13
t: T17:19
